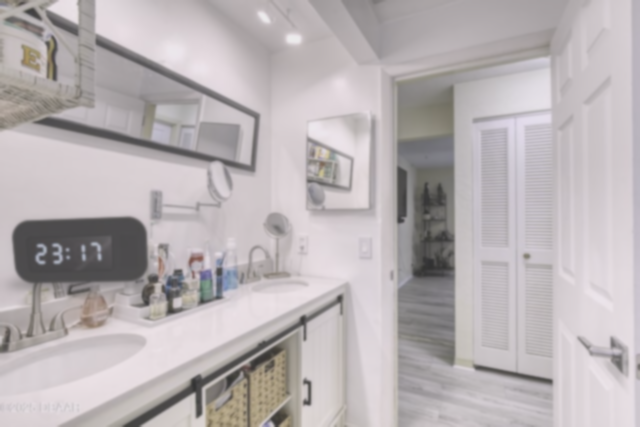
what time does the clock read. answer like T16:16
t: T23:17
